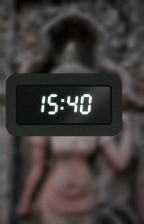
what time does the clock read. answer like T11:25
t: T15:40
